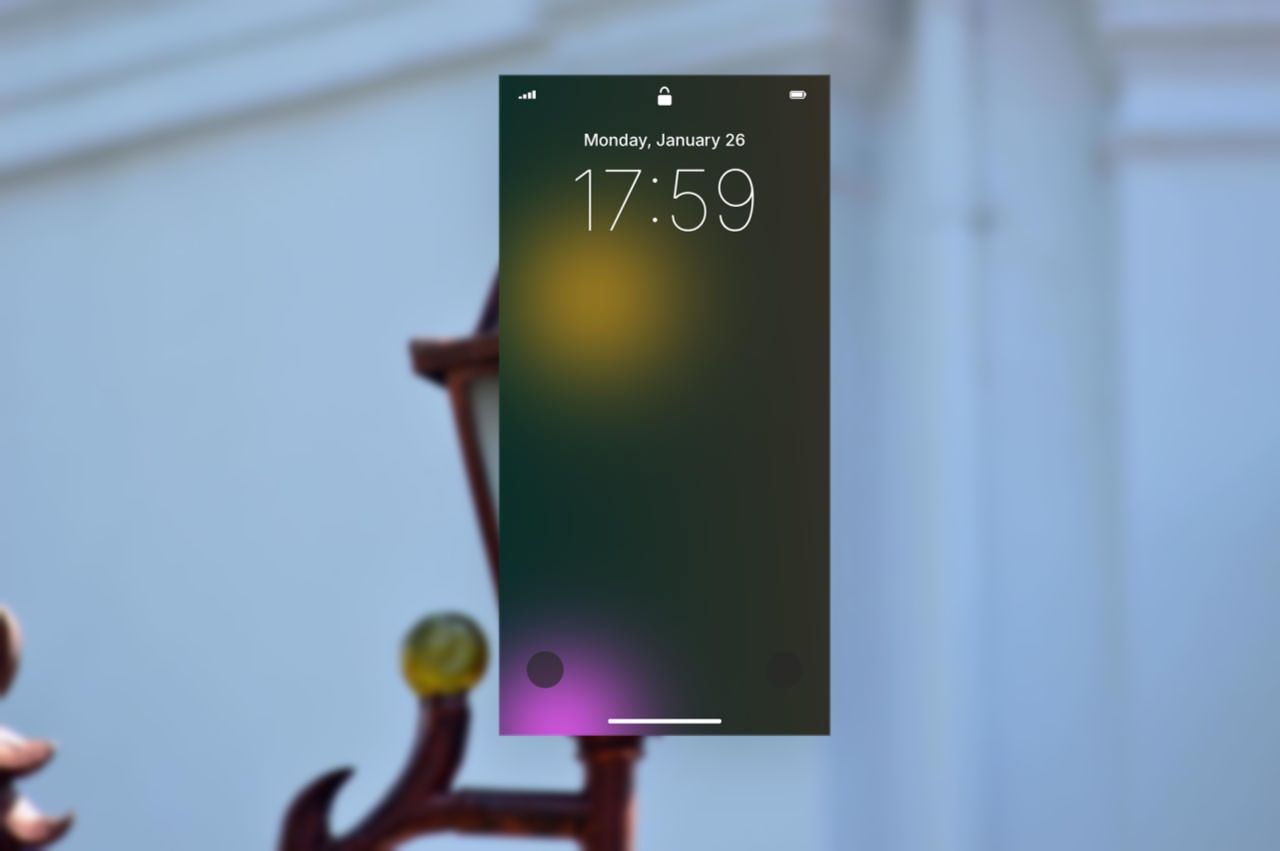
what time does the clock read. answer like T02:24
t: T17:59
